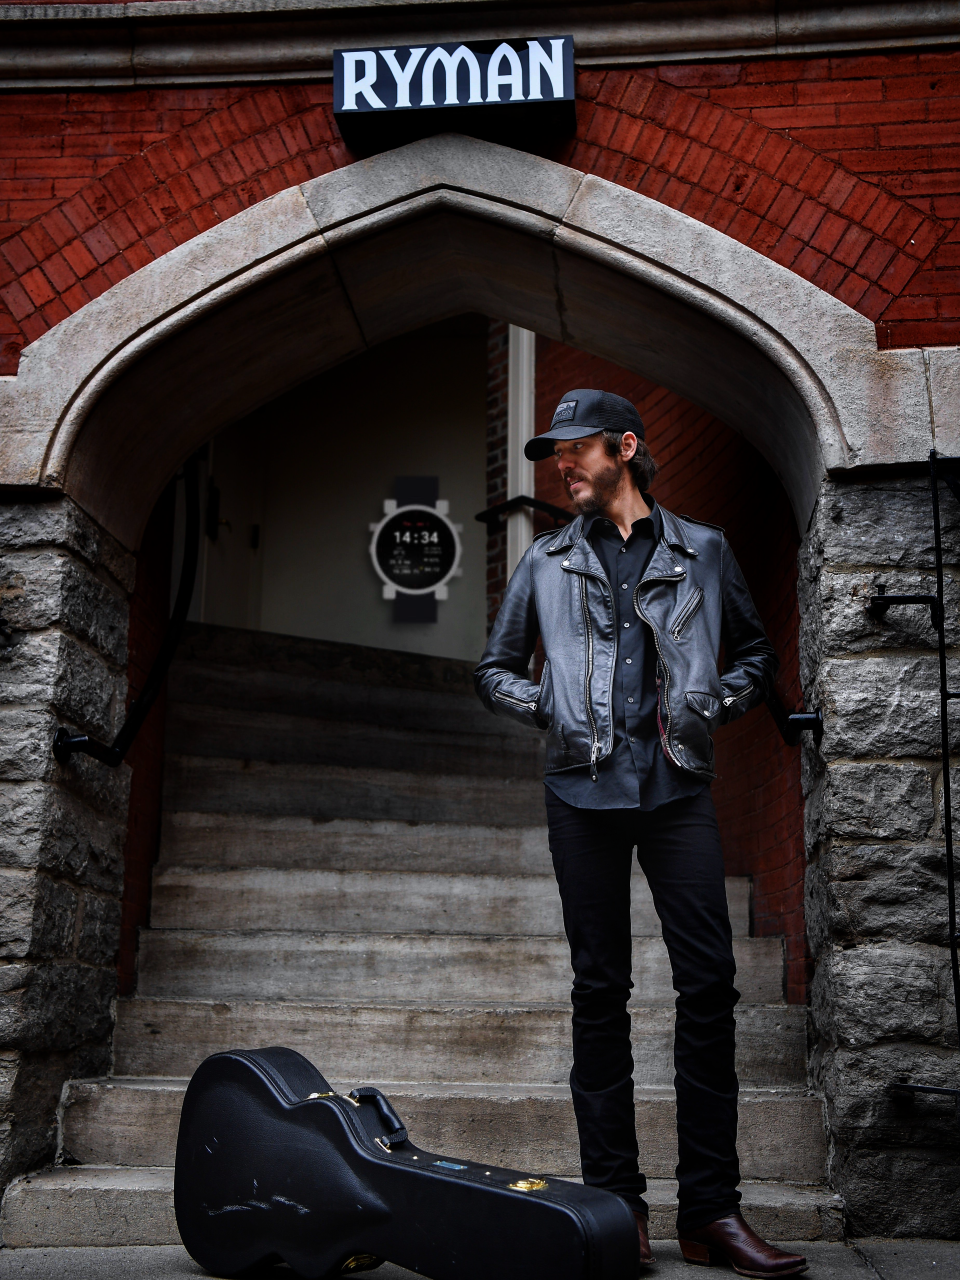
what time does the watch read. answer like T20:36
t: T14:34
